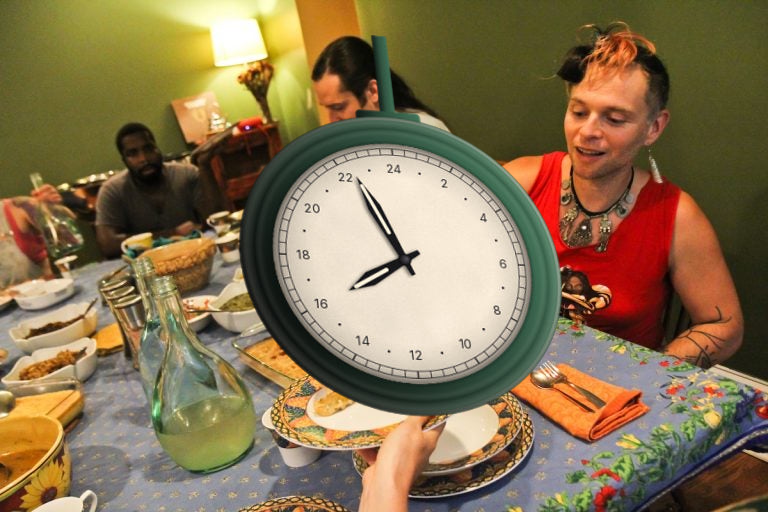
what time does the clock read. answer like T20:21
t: T15:56
